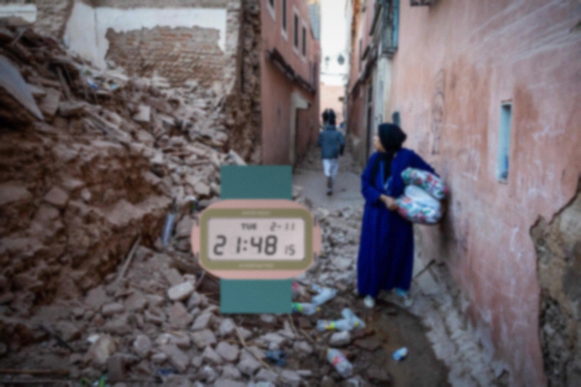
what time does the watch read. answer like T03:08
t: T21:48
